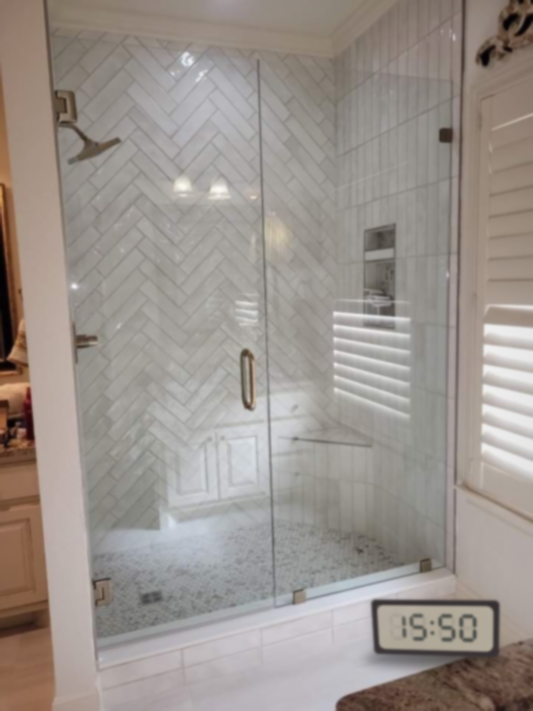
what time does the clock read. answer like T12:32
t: T15:50
